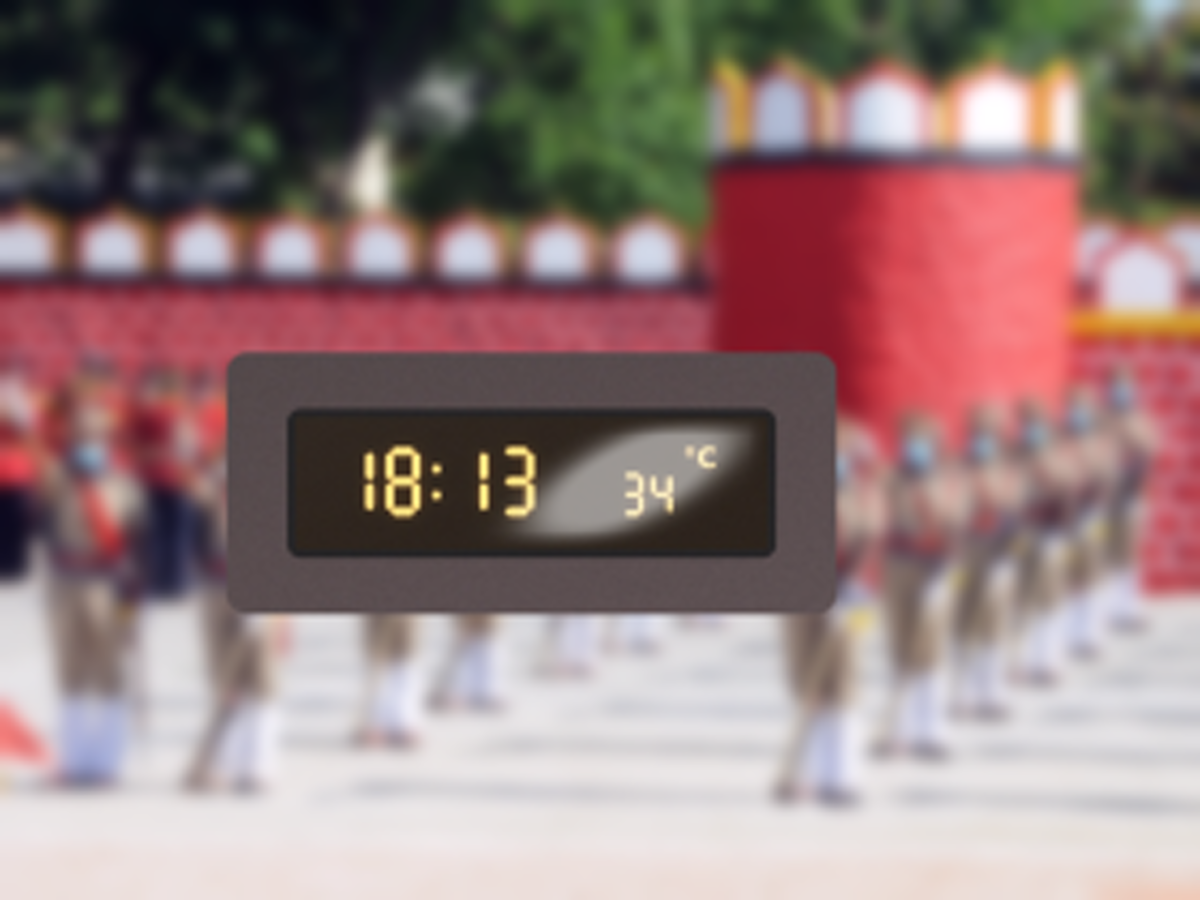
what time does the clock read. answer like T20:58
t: T18:13
